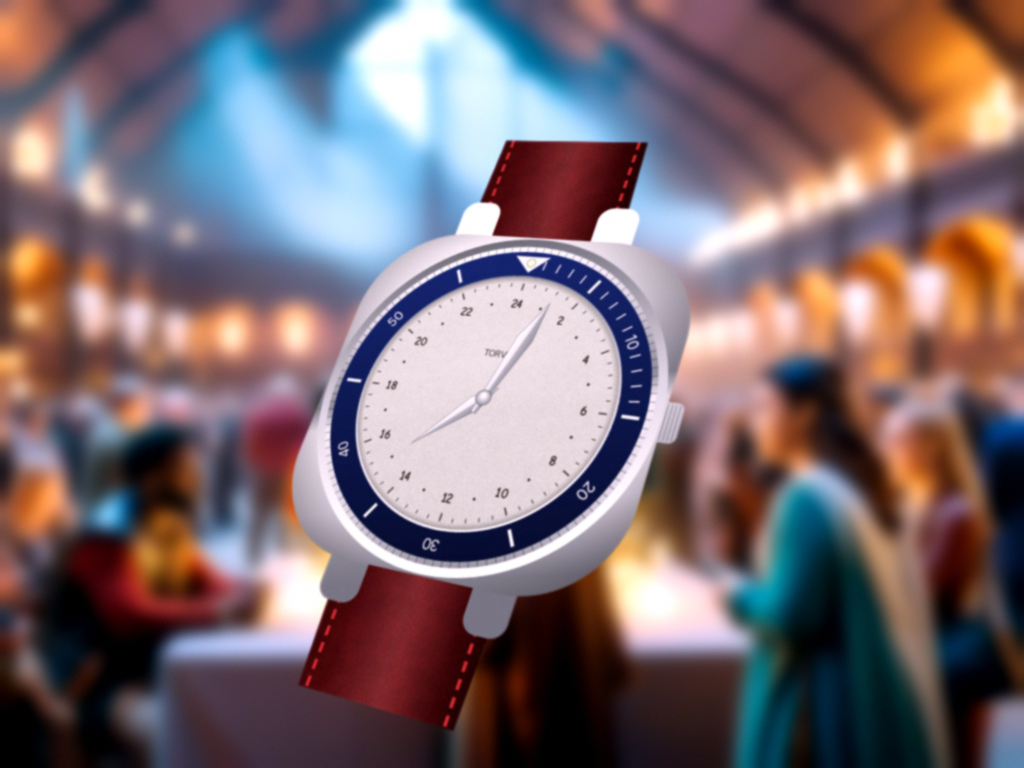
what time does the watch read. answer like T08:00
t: T15:03
